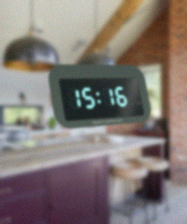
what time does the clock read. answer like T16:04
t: T15:16
